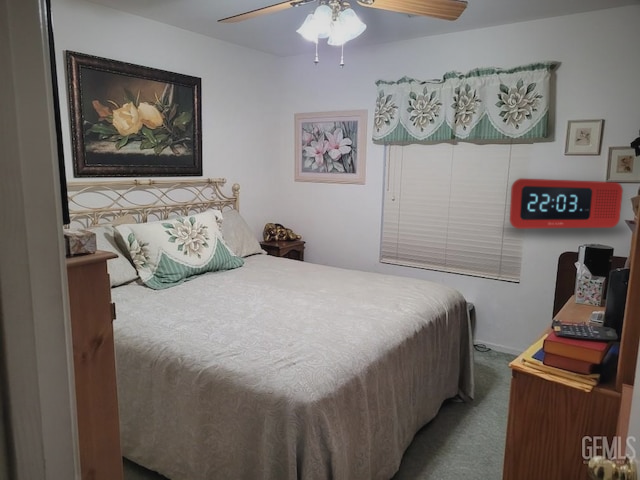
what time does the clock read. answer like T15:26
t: T22:03
